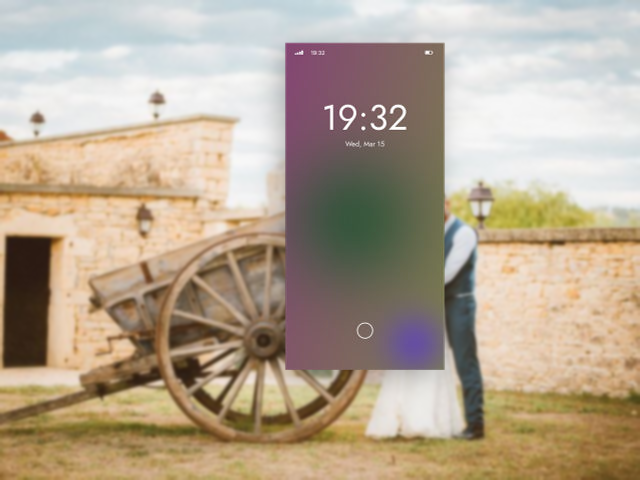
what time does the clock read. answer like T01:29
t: T19:32
